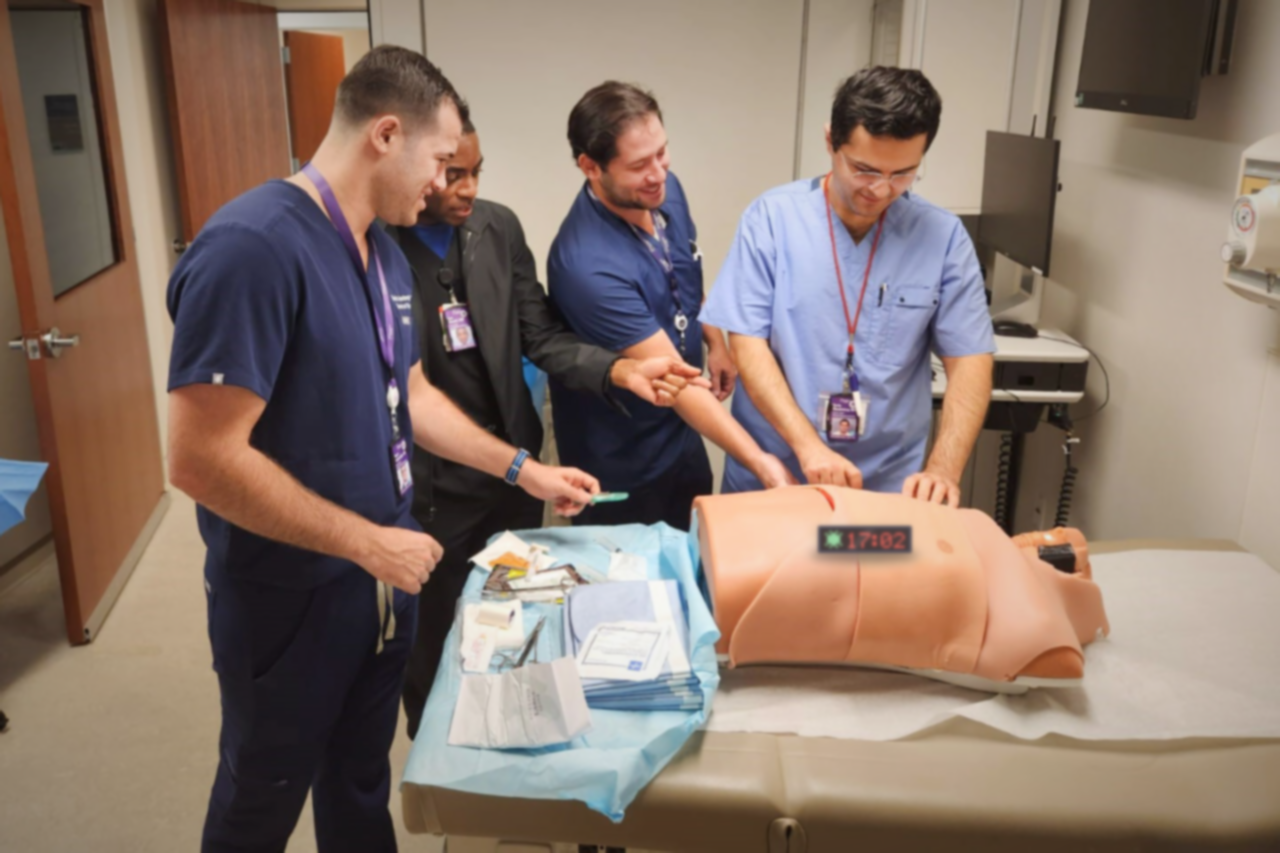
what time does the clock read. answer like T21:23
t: T17:02
